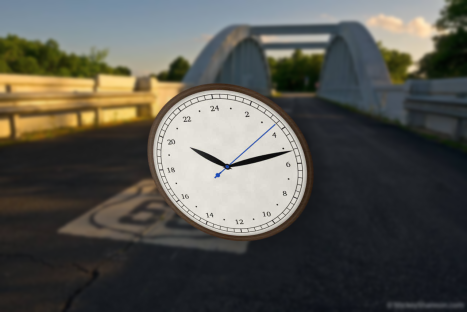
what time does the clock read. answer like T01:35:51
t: T20:13:09
